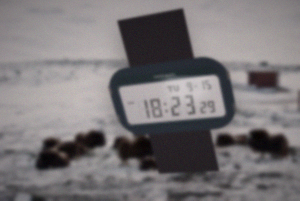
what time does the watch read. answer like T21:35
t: T18:23
